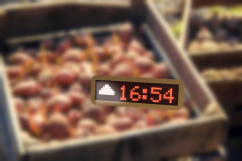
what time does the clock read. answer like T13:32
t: T16:54
